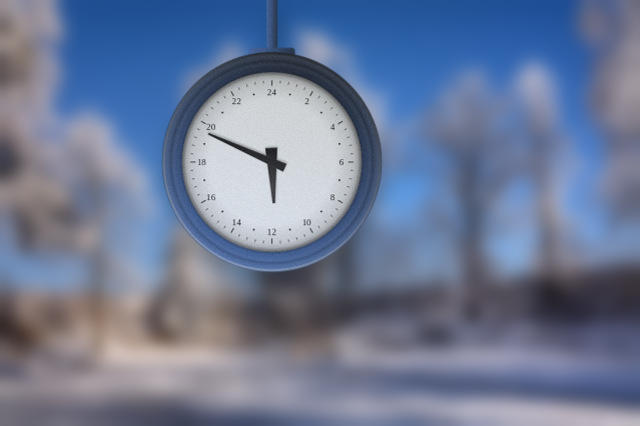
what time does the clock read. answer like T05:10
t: T11:49
